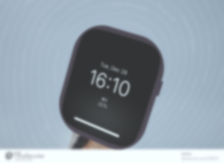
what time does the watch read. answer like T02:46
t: T16:10
